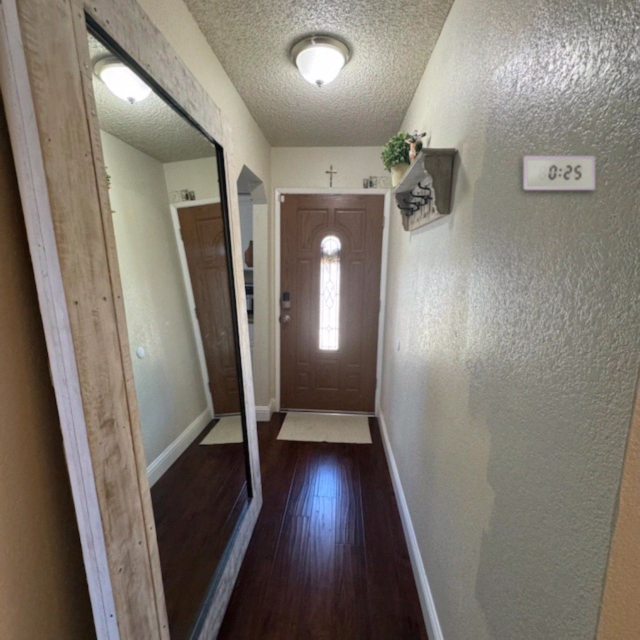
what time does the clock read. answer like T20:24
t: T00:25
